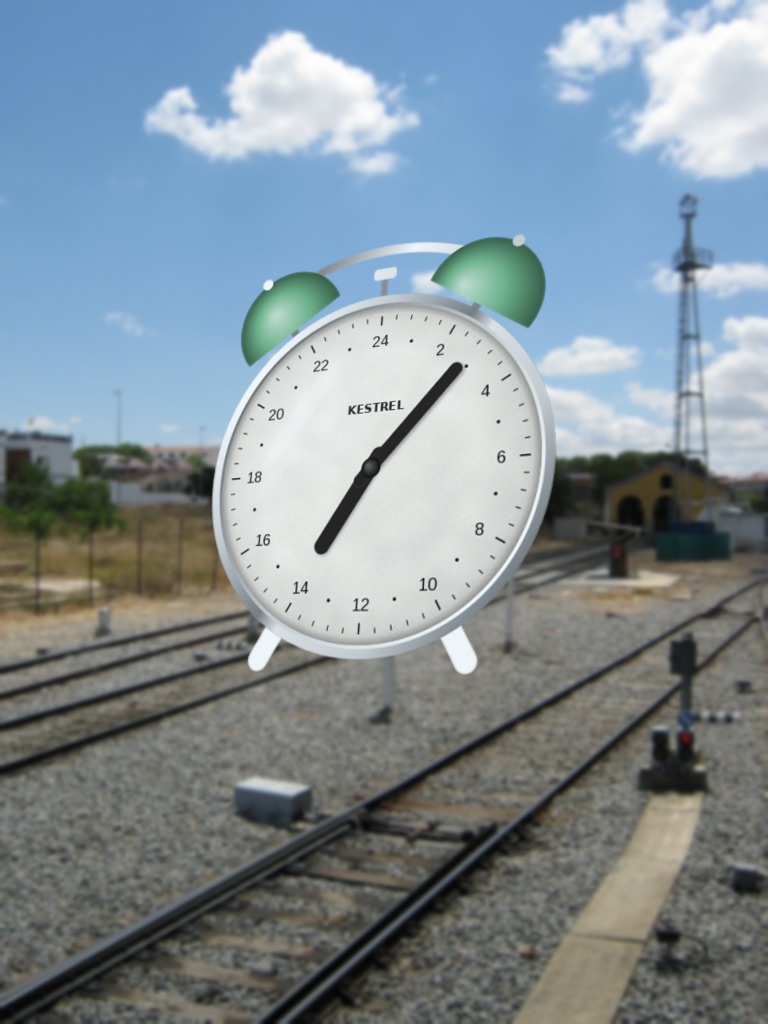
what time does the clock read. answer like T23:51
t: T14:07
